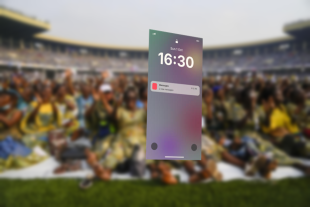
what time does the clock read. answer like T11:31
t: T16:30
